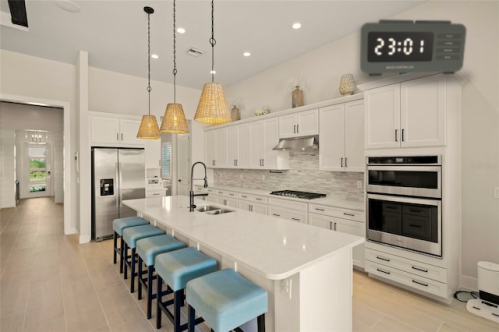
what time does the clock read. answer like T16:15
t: T23:01
